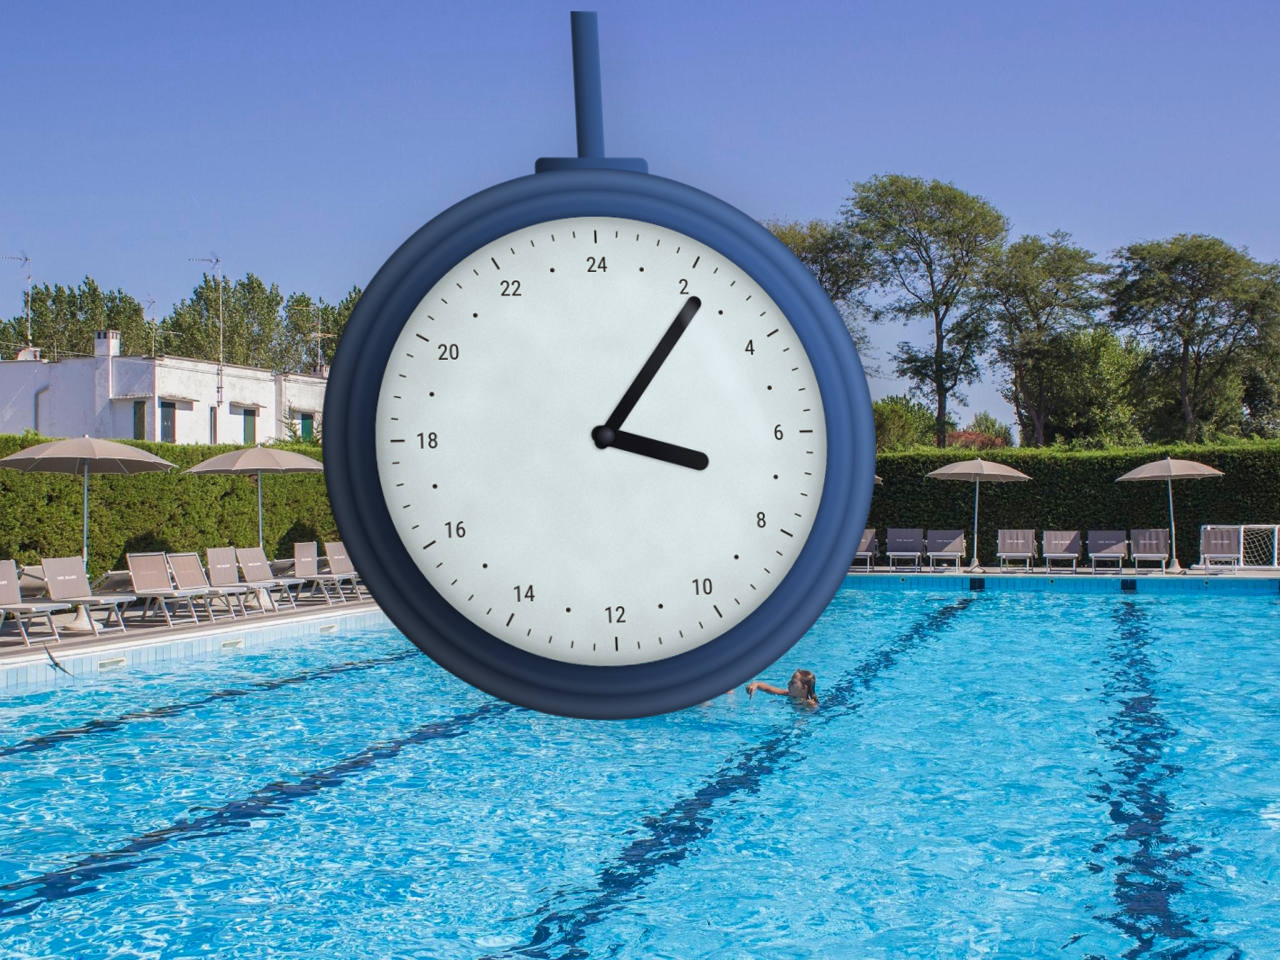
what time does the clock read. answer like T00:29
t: T07:06
